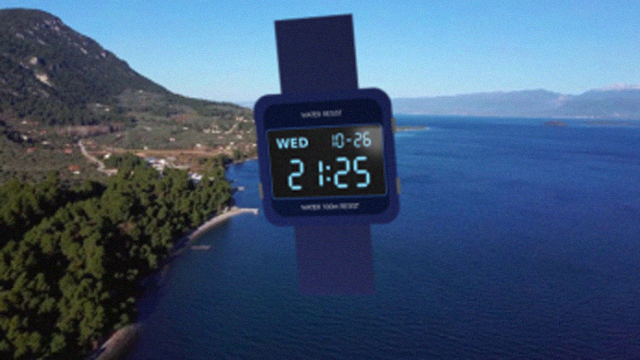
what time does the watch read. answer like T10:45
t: T21:25
